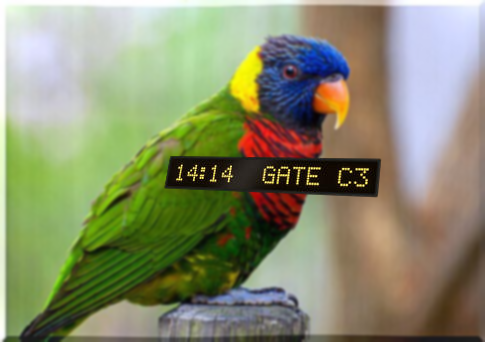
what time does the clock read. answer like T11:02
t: T14:14
